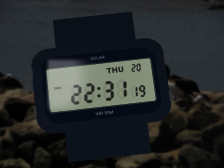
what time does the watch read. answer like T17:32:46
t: T22:31:19
